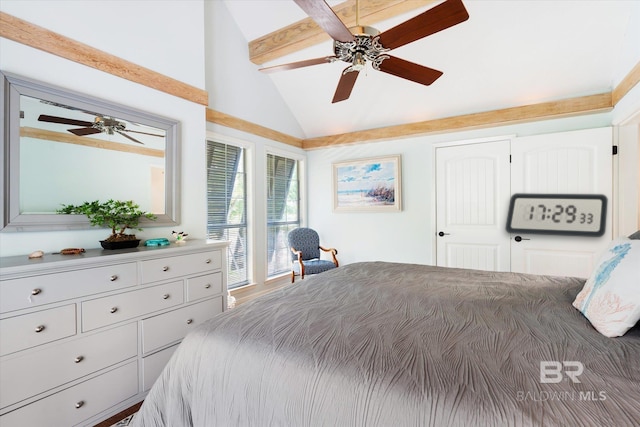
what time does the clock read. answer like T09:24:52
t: T17:29:33
